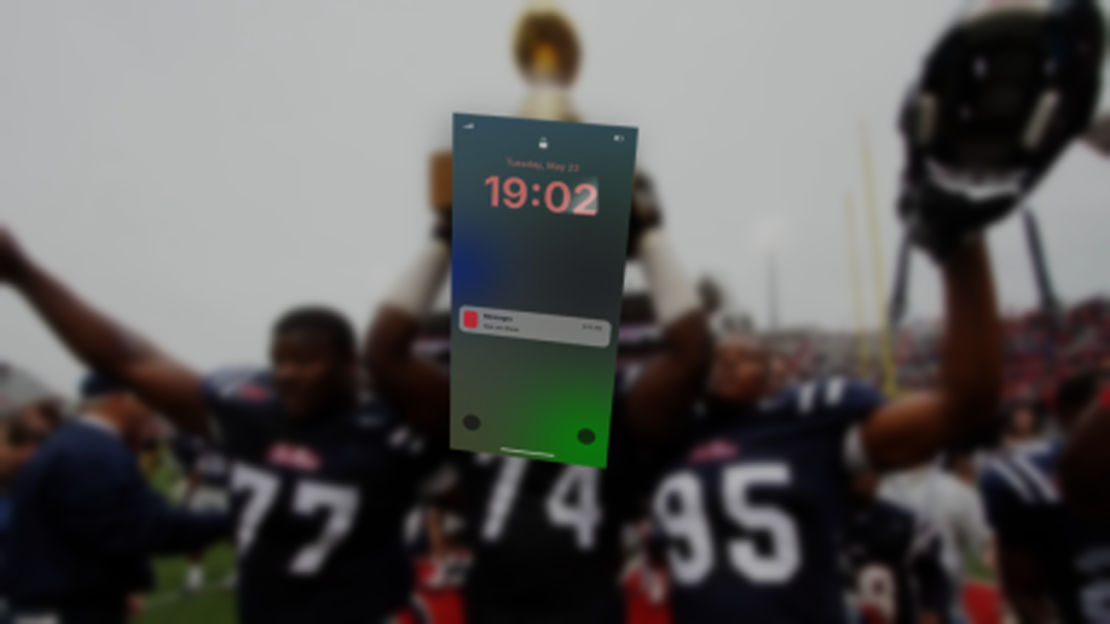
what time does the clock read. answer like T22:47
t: T19:02
